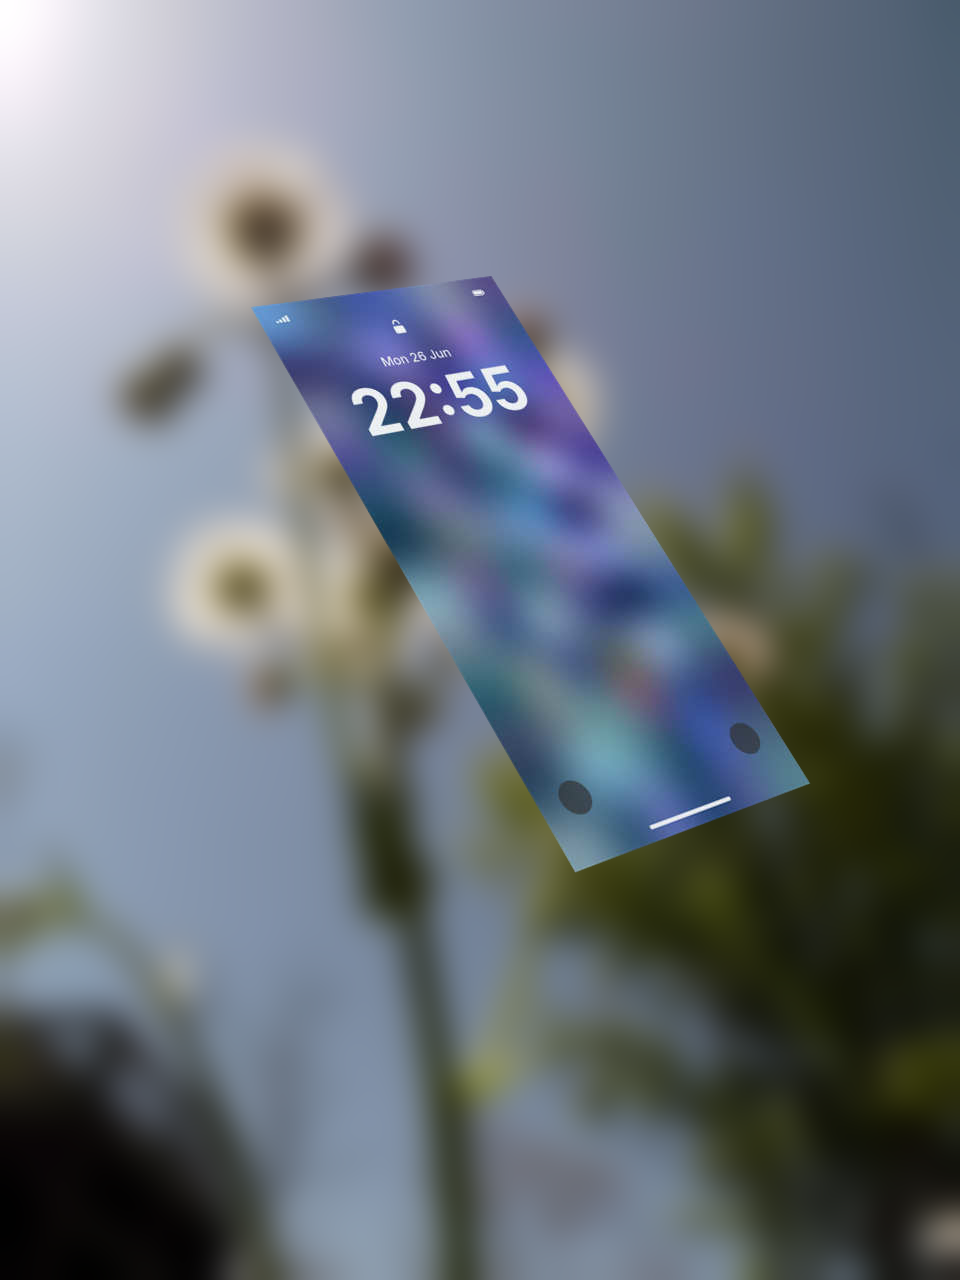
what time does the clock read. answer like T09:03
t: T22:55
